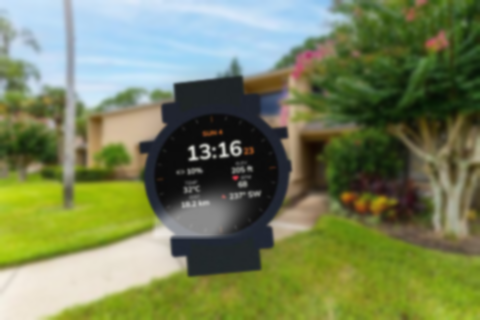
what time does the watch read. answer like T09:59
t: T13:16
